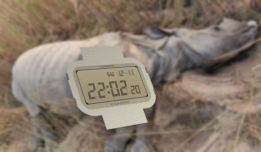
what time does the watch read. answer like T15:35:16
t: T22:02:20
